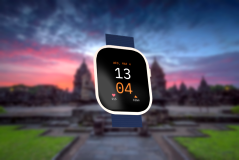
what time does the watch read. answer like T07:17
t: T13:04
